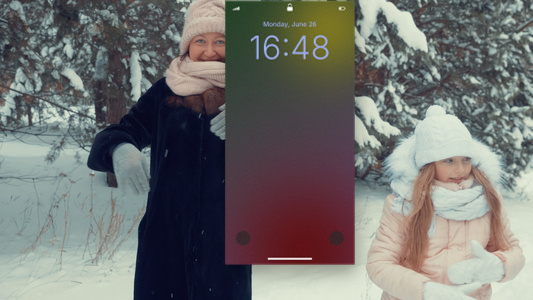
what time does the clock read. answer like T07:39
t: T16:48
